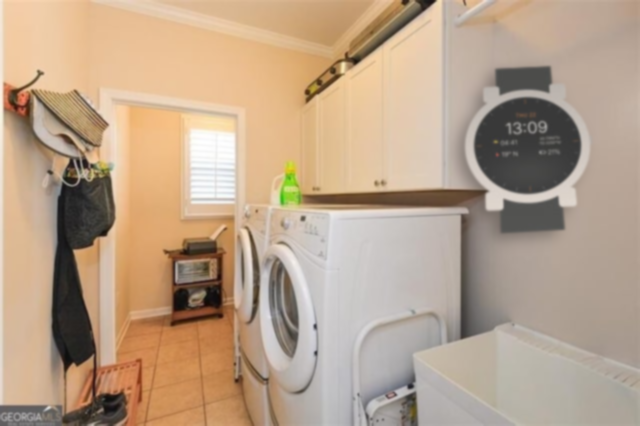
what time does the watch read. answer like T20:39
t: T13:09
